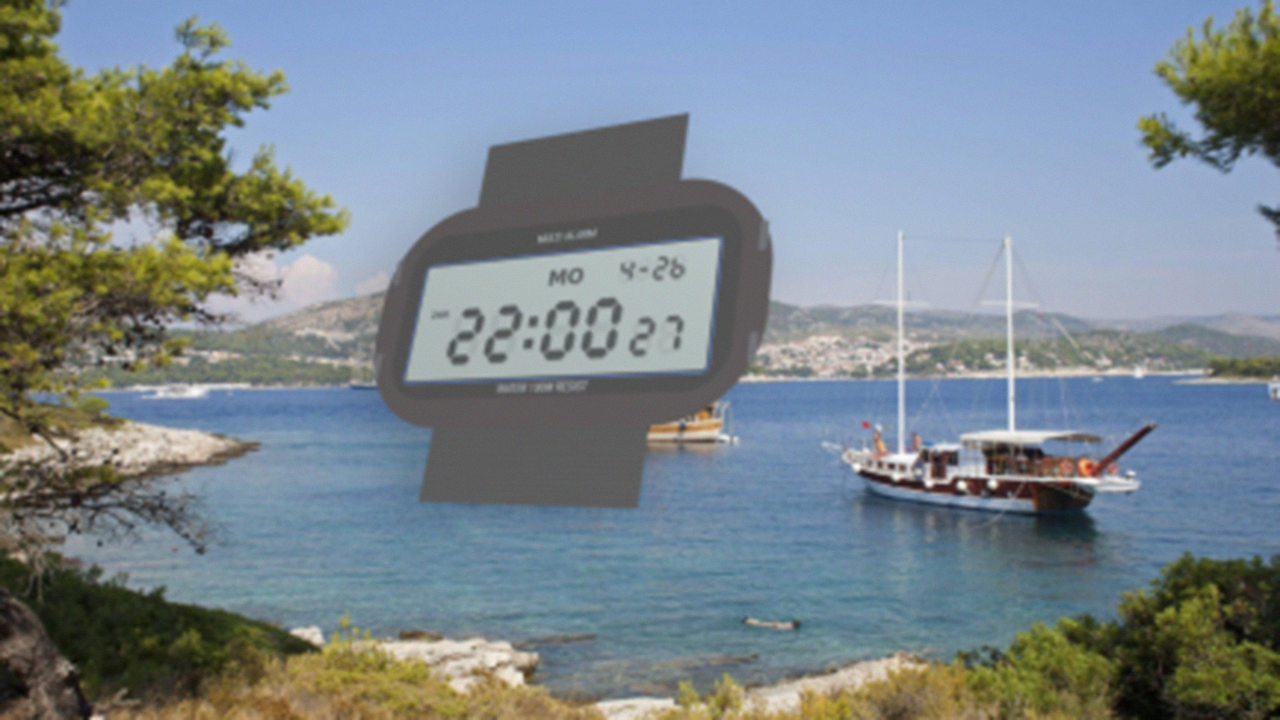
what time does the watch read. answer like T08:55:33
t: T22:00:27
